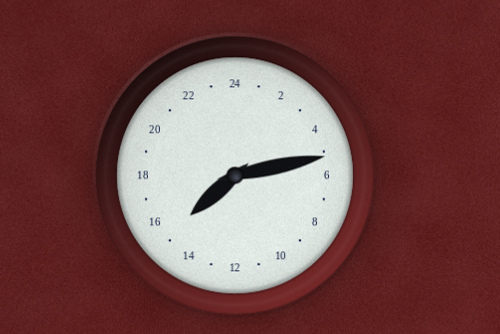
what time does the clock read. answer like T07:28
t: T15:13
